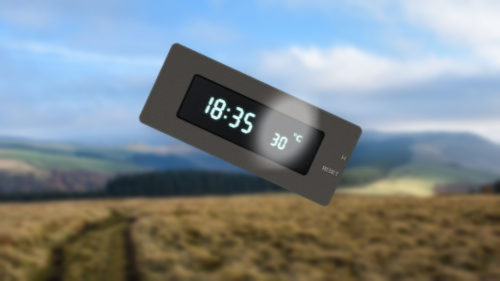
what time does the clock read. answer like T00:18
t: T18:35
